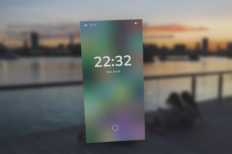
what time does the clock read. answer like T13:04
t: T22:32
